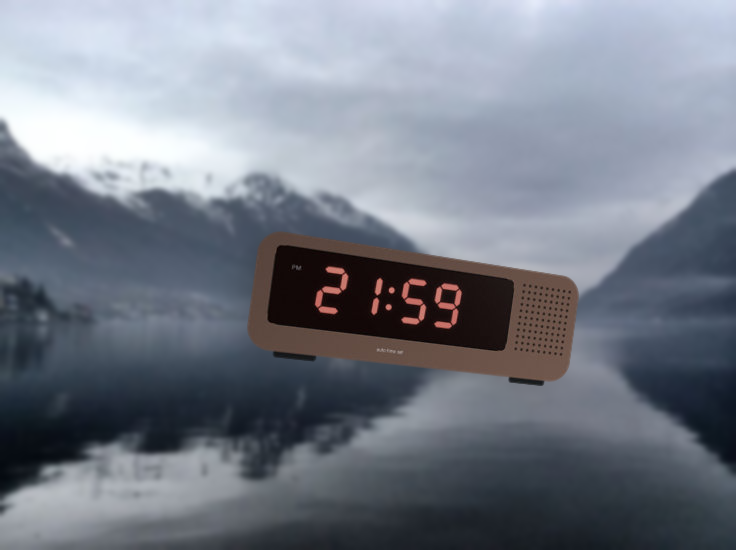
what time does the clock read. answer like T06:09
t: T21:59
